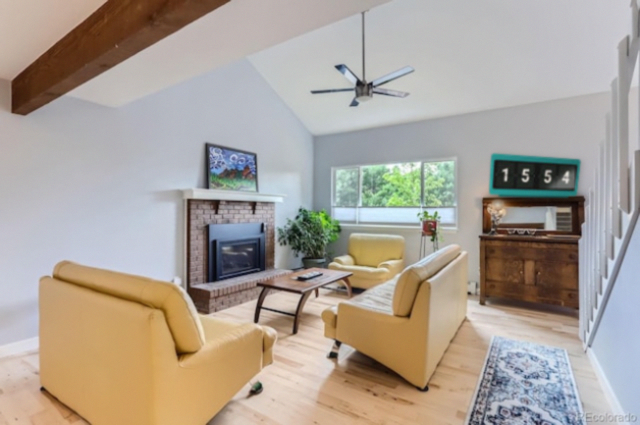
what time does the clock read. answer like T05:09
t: T15:54
